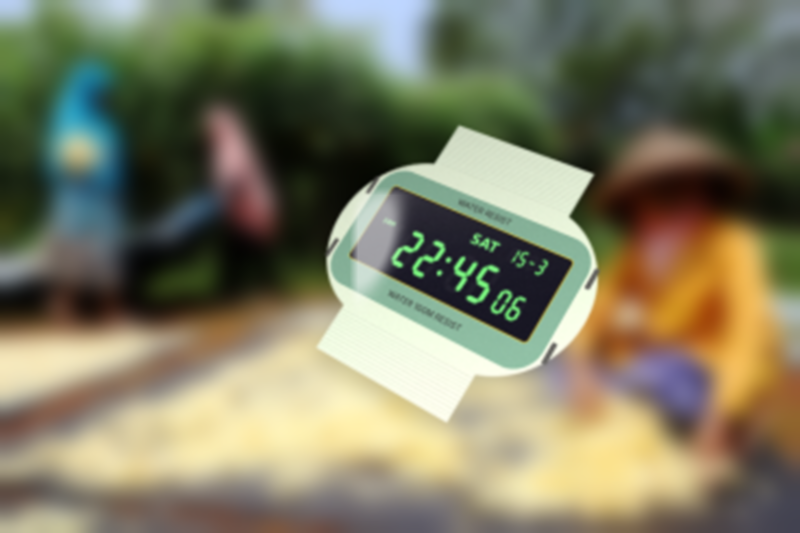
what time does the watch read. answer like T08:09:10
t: T22:45:06
